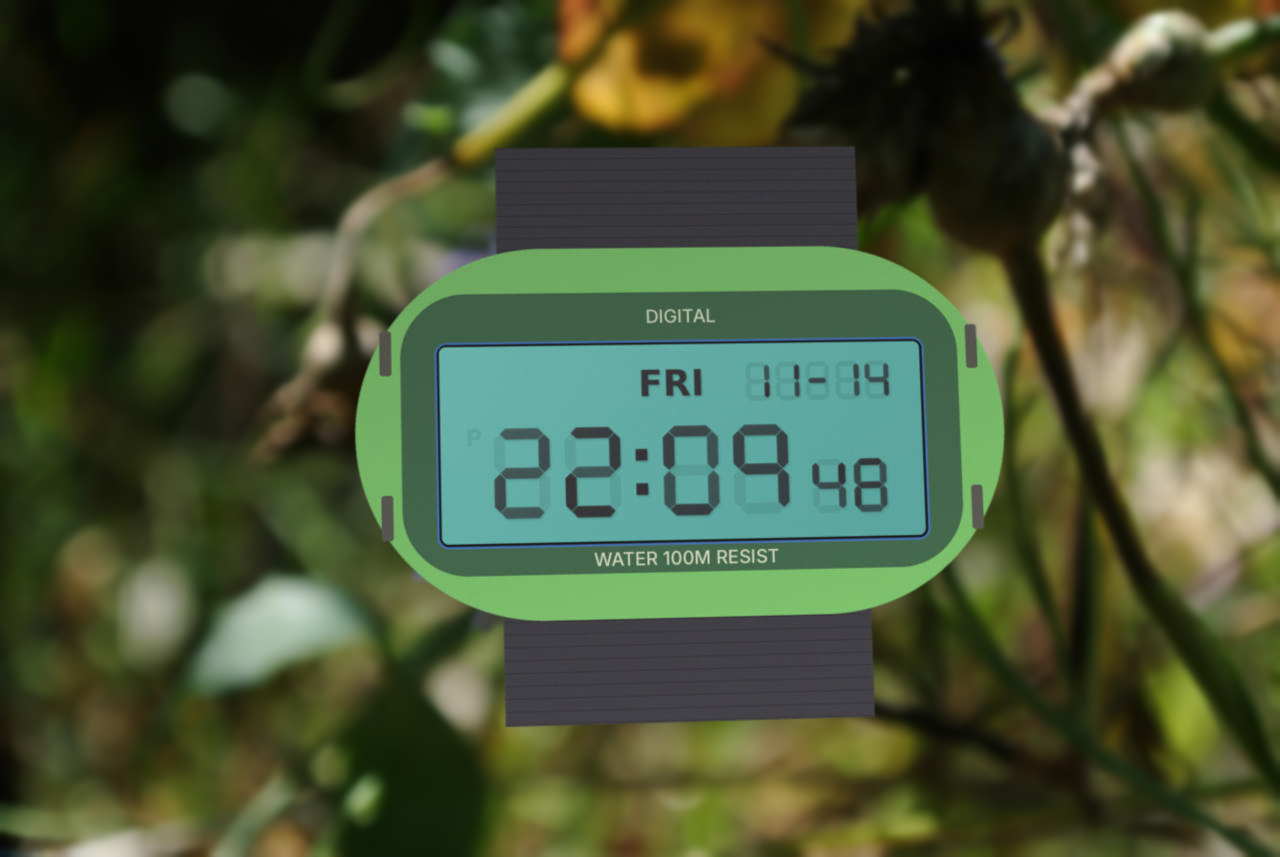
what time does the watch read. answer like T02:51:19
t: T22:09:48
